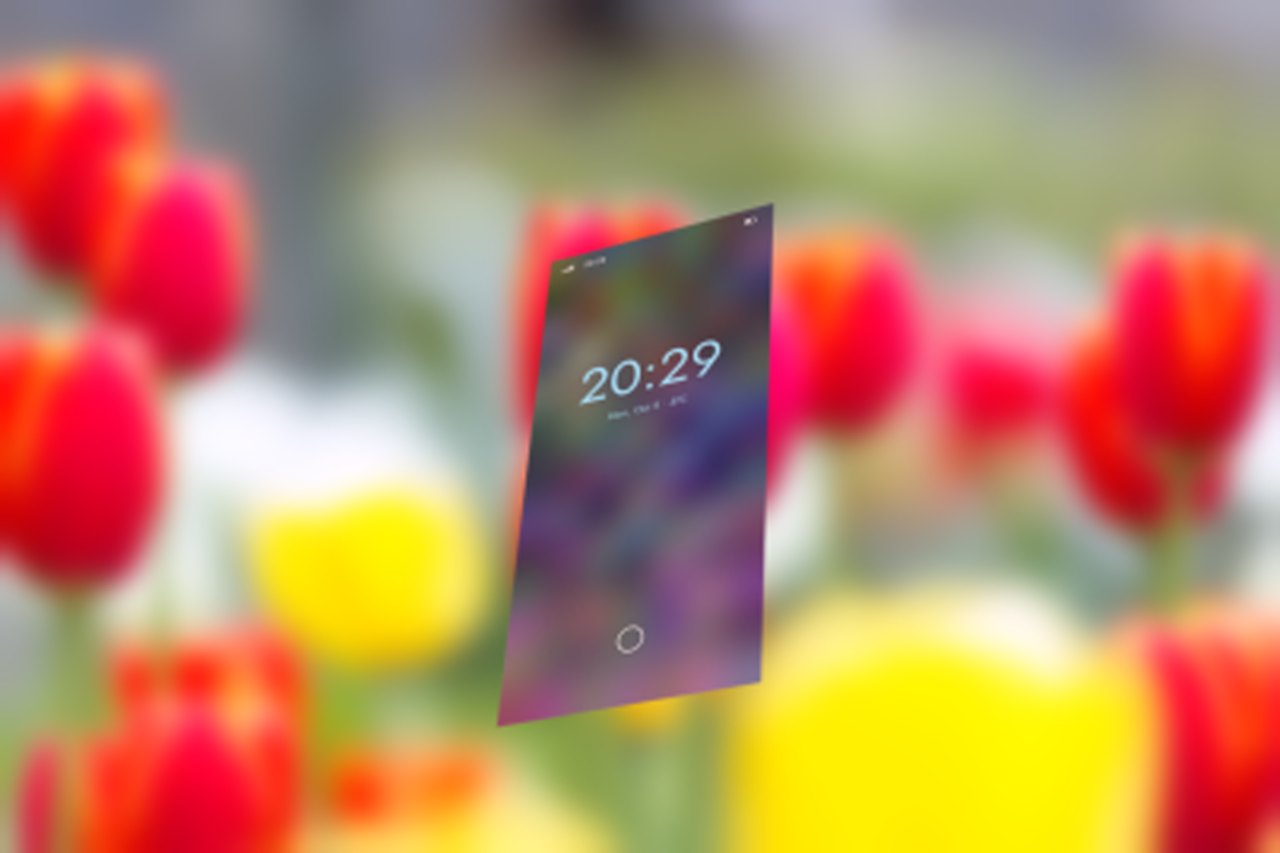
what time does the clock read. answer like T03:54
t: T20:29
